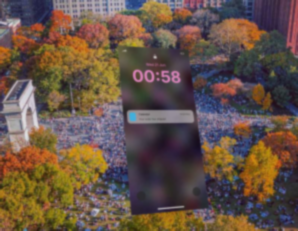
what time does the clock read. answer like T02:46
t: T00:58
